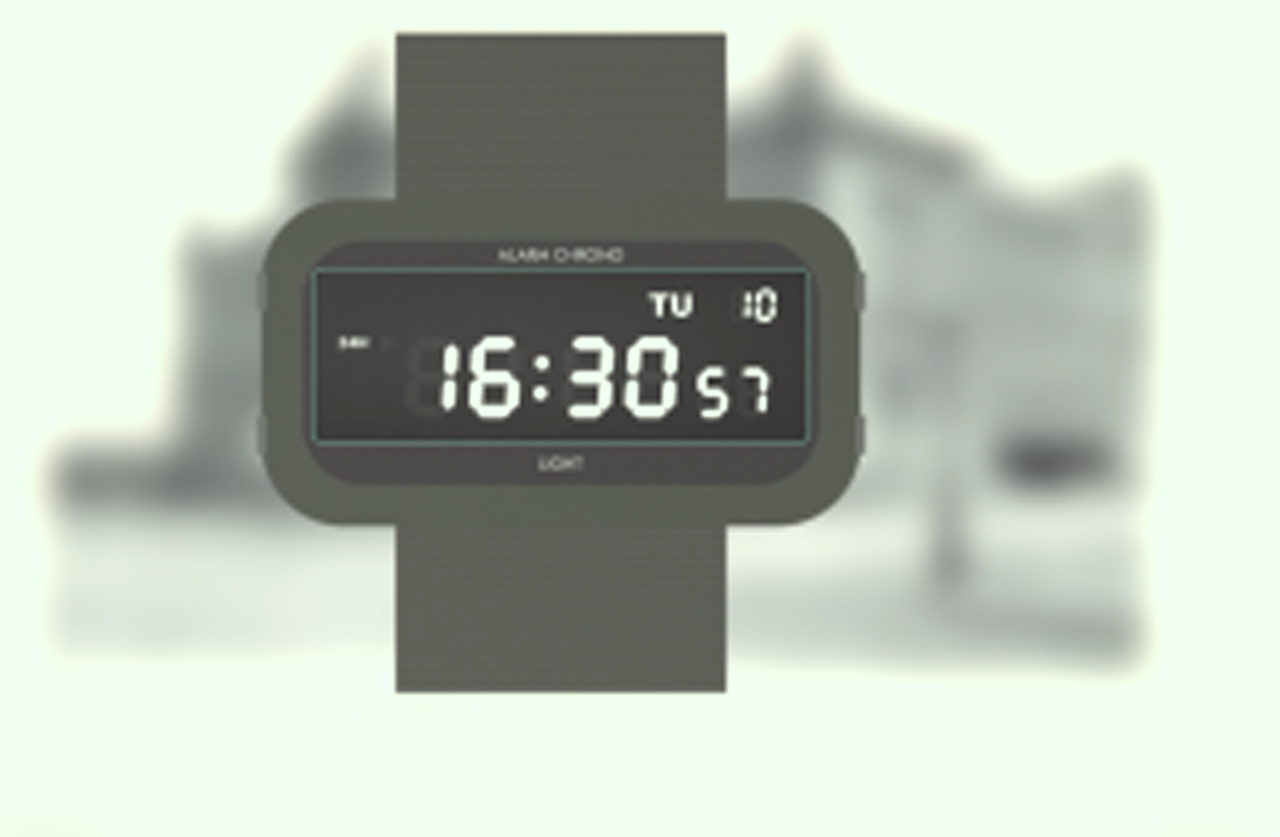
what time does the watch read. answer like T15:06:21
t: T16:30:57
